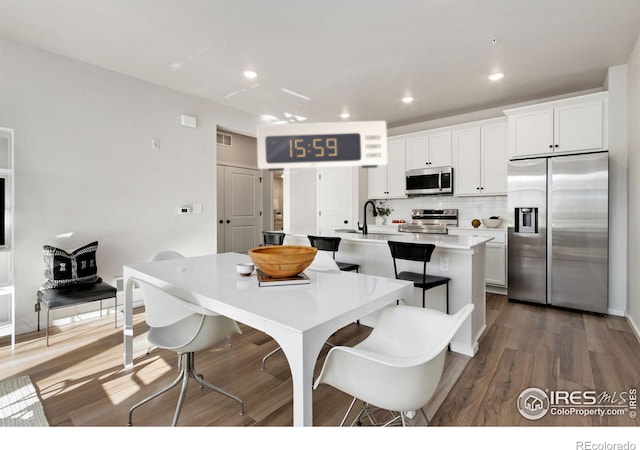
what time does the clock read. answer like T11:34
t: T15:59
